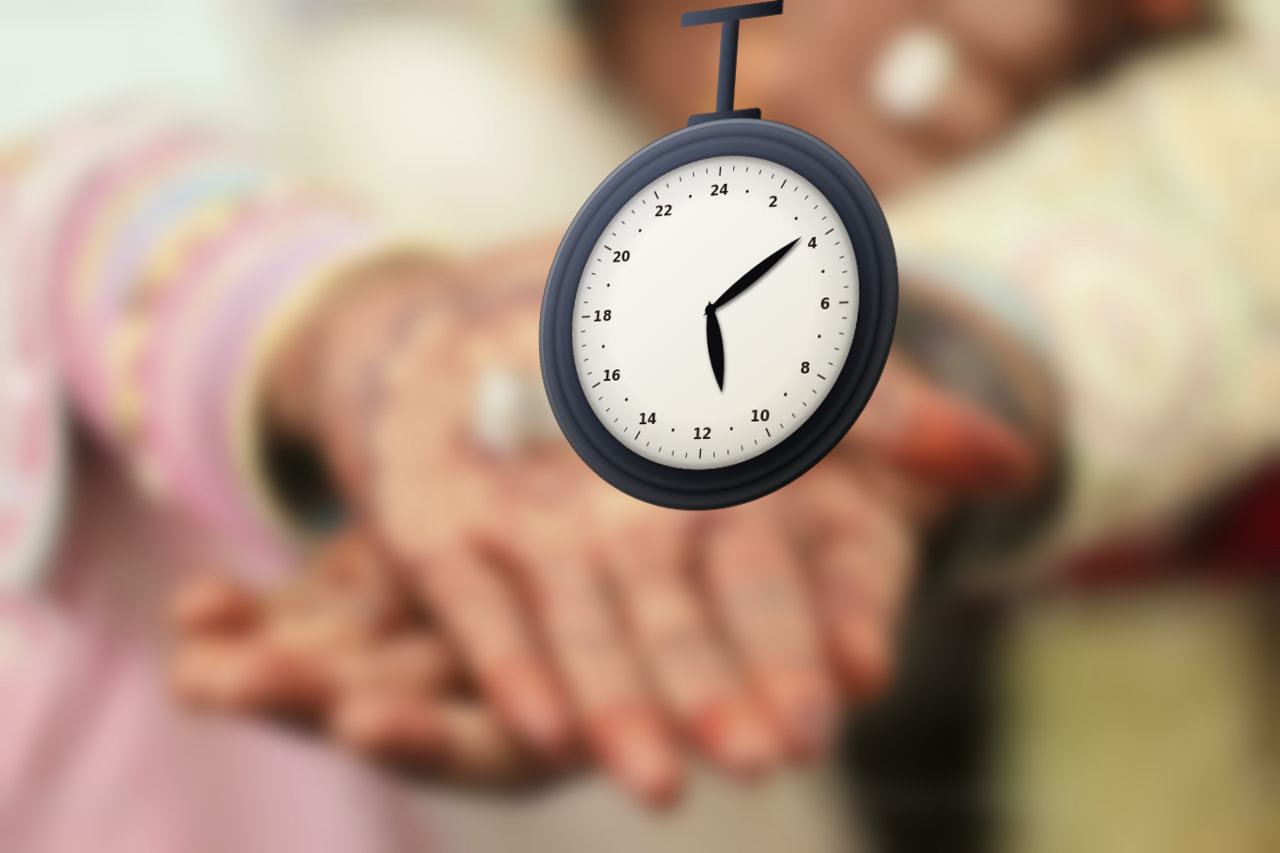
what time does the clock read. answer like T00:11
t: T11:09
